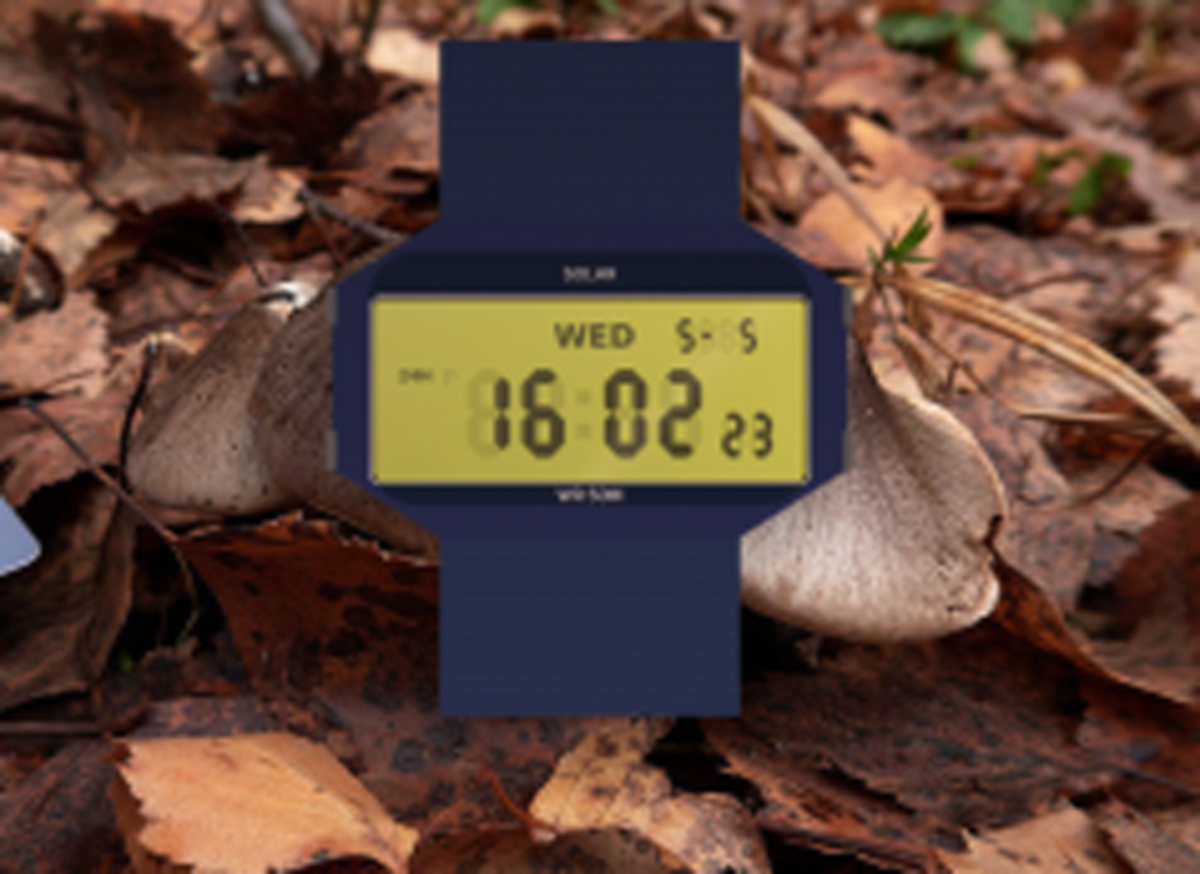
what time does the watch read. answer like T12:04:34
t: T16:02:23
